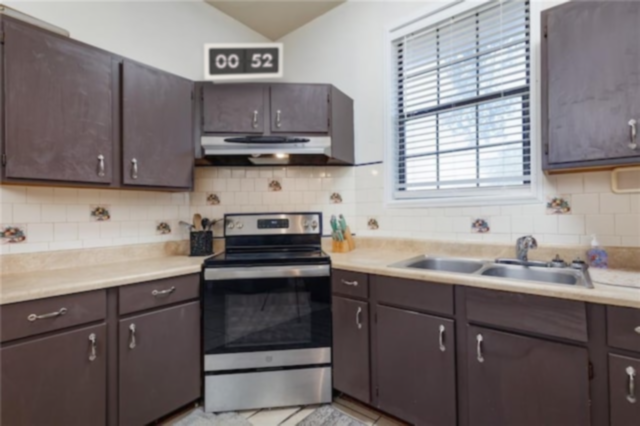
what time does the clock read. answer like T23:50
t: T00:52
